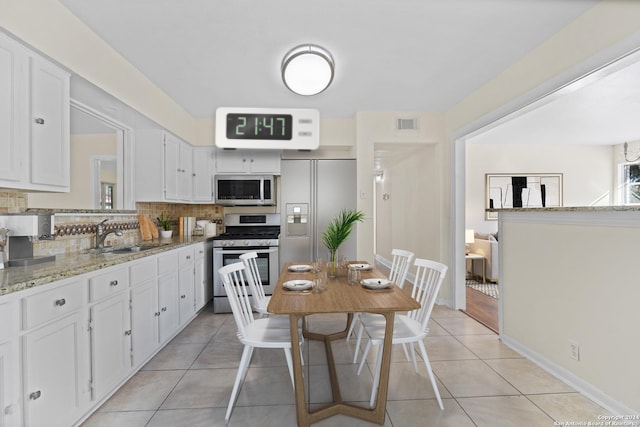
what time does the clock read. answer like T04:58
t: T21:47
